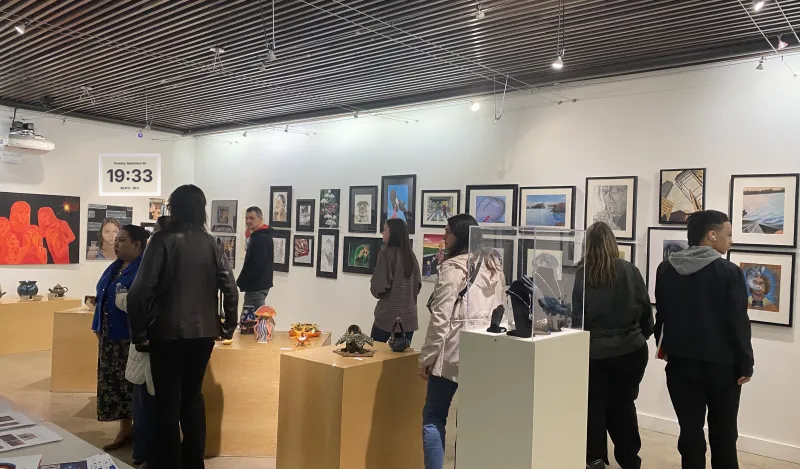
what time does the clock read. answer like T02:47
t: T19:33
